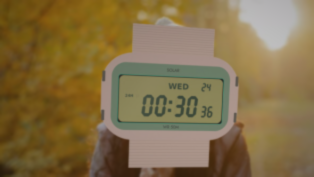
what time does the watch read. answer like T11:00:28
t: T00:30:36
